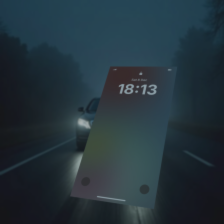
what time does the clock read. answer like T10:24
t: T18:13
